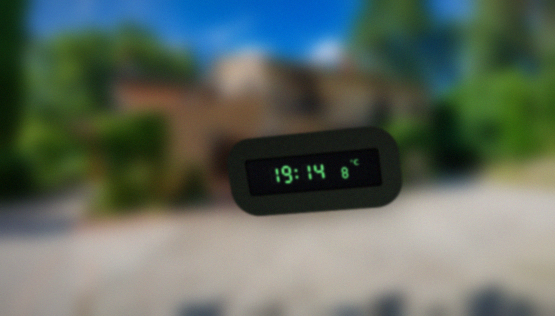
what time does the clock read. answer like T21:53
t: T19:14
